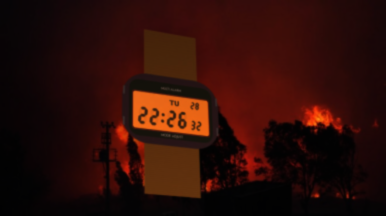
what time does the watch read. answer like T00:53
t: T22:26
